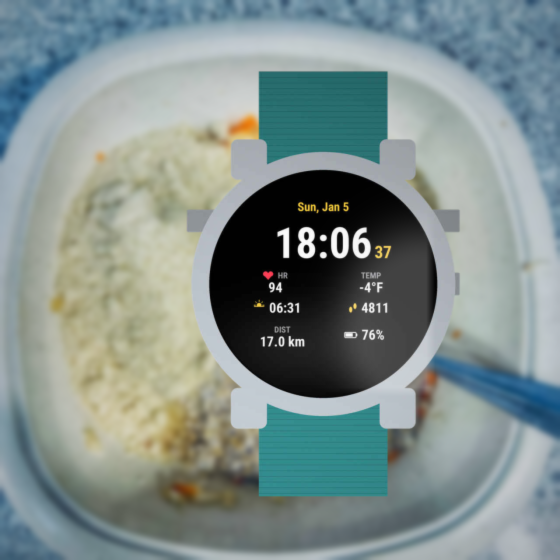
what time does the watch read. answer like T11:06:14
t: T18:06:37
